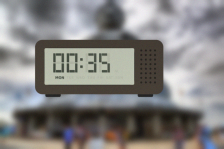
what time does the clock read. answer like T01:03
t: T00:35
